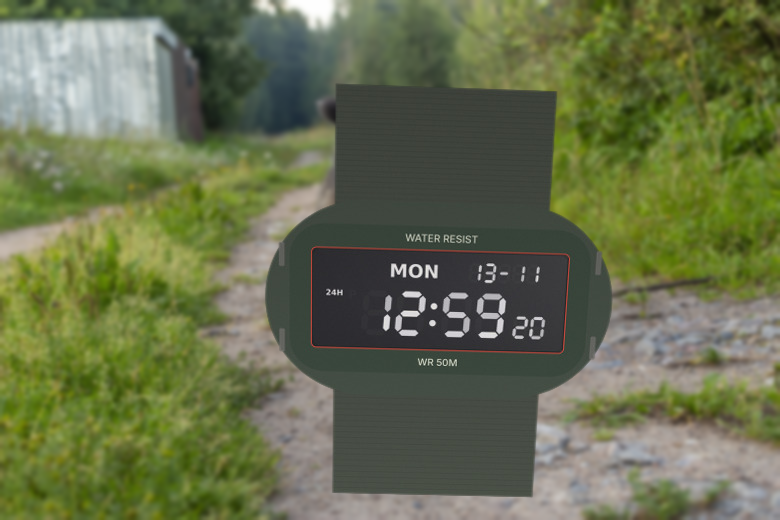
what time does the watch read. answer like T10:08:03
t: T12:59:20
